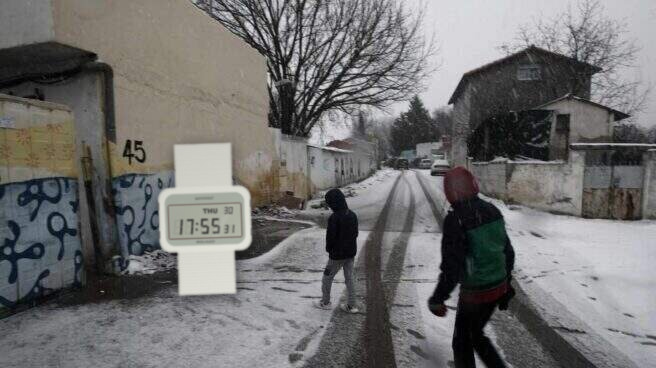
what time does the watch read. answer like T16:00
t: T17:55
